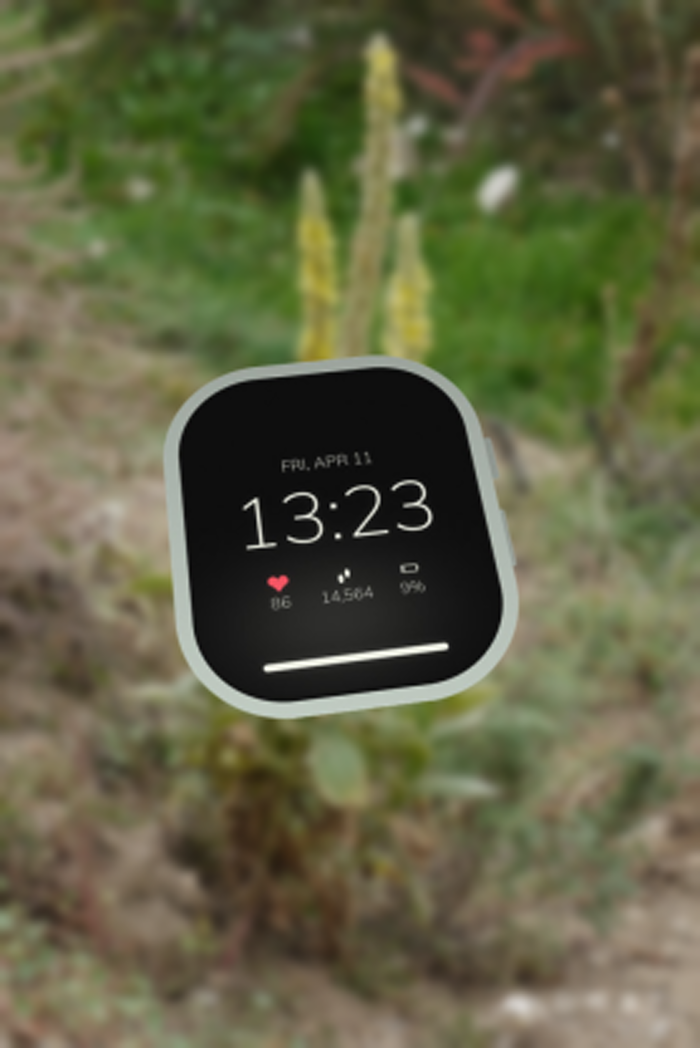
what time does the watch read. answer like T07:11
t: T13:23
